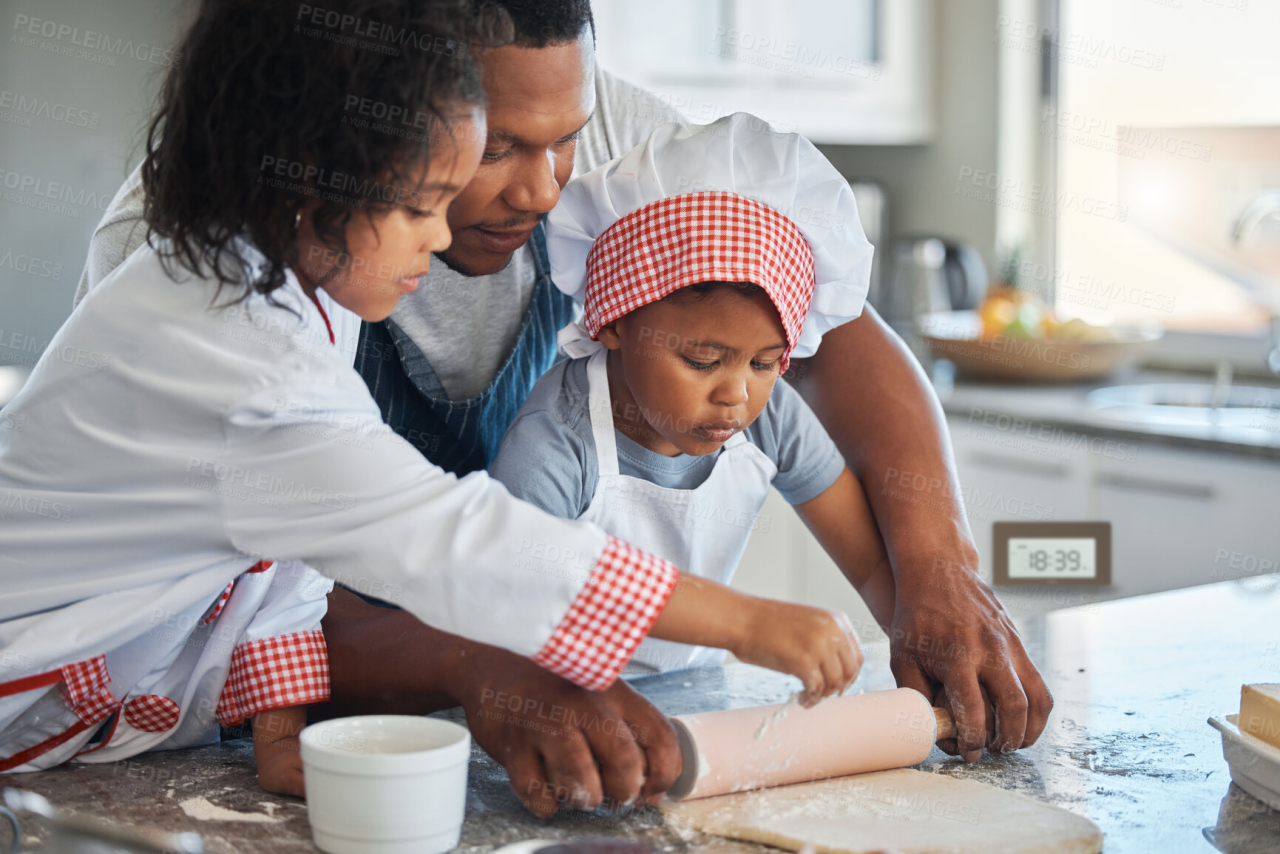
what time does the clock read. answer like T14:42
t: T18:39
